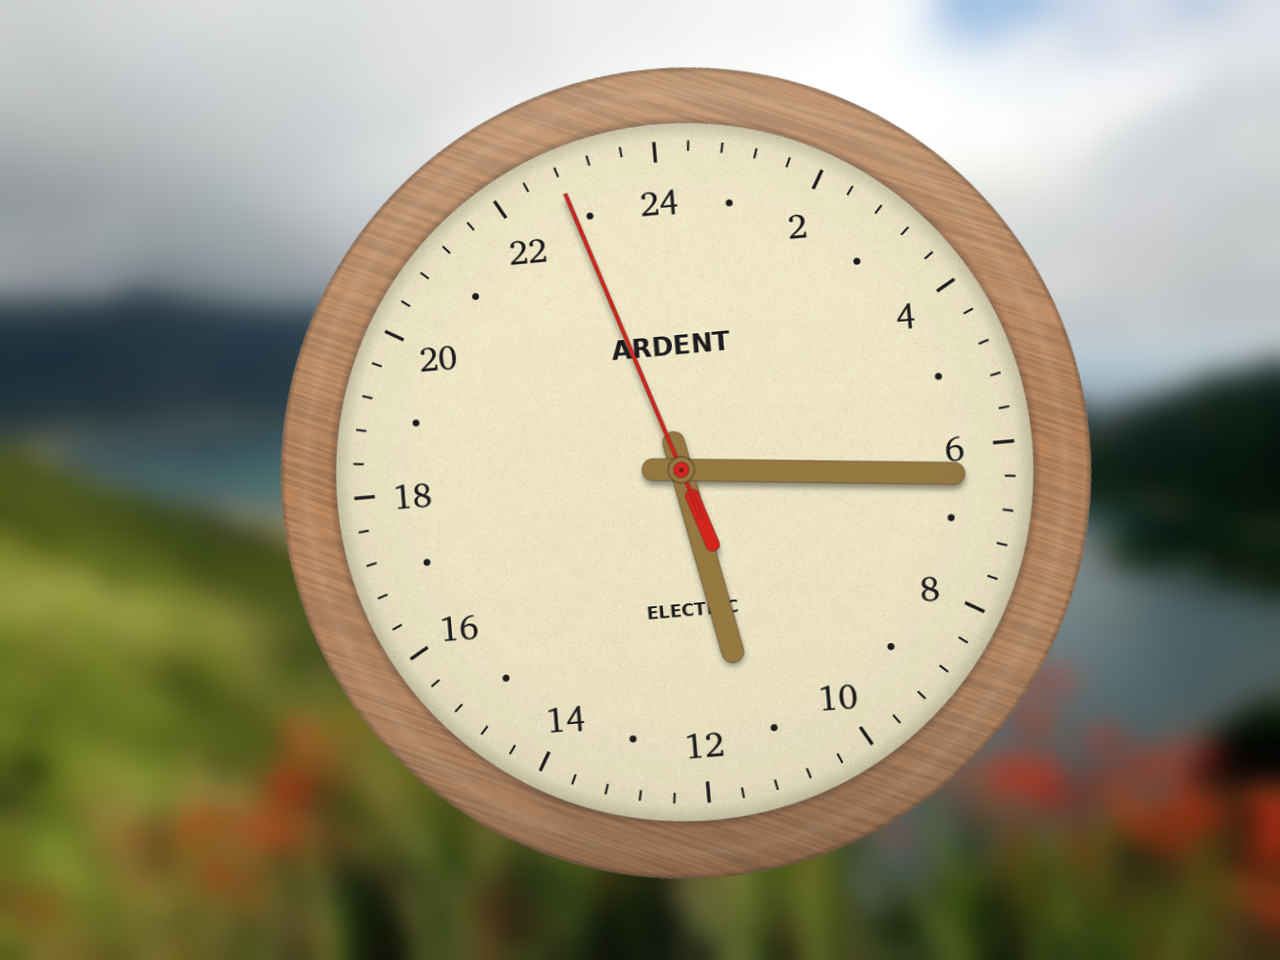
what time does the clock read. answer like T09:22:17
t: T11:15:57
